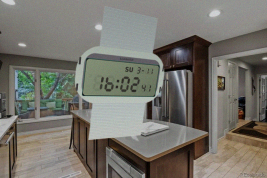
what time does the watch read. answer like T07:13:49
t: T16:02:41
